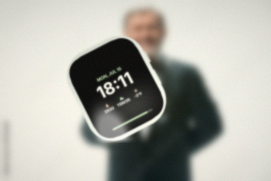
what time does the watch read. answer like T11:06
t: T18:11
